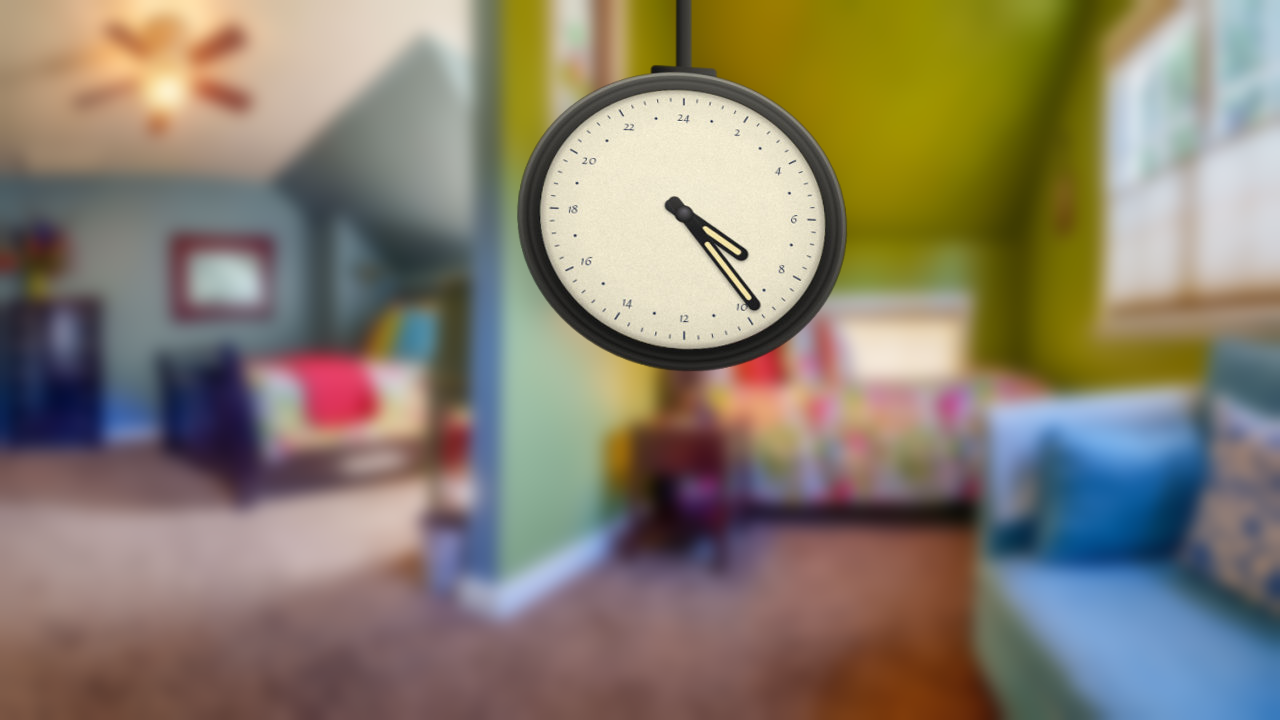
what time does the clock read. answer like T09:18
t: T08:24
